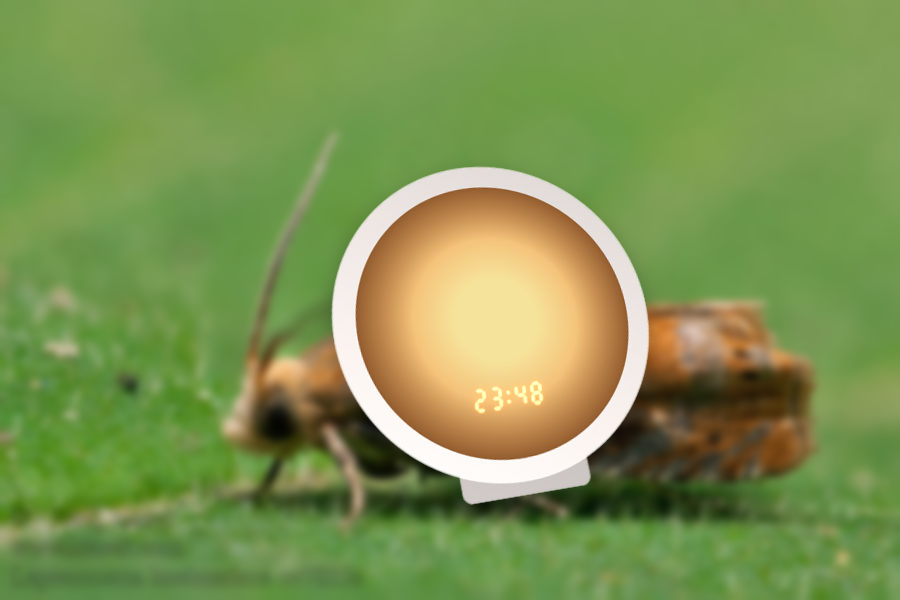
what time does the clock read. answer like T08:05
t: T23:48
